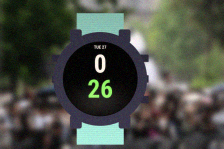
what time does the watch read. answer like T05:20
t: T00:26
